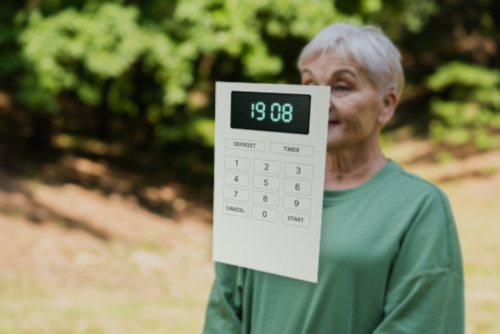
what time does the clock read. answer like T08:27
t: T19:08
